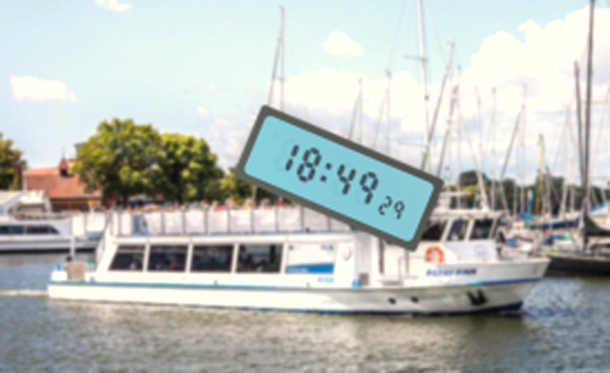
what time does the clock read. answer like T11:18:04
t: T18:49:29
